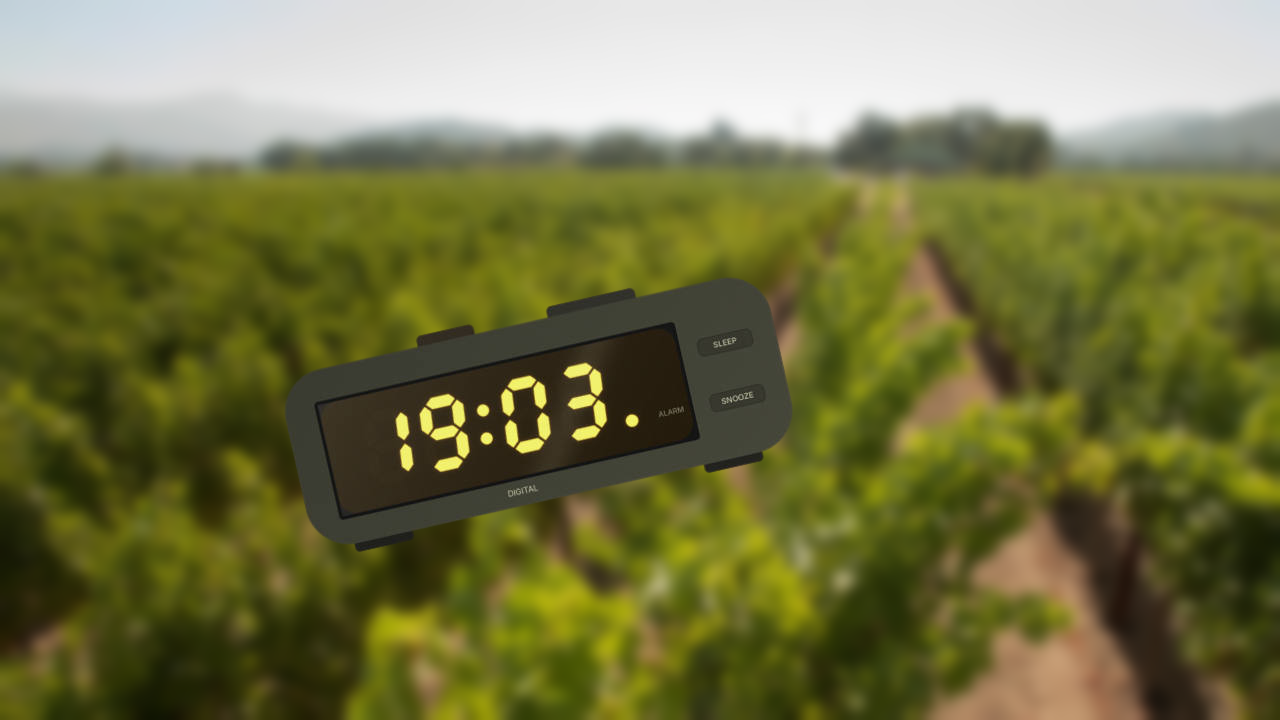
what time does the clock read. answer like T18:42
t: T19:03
